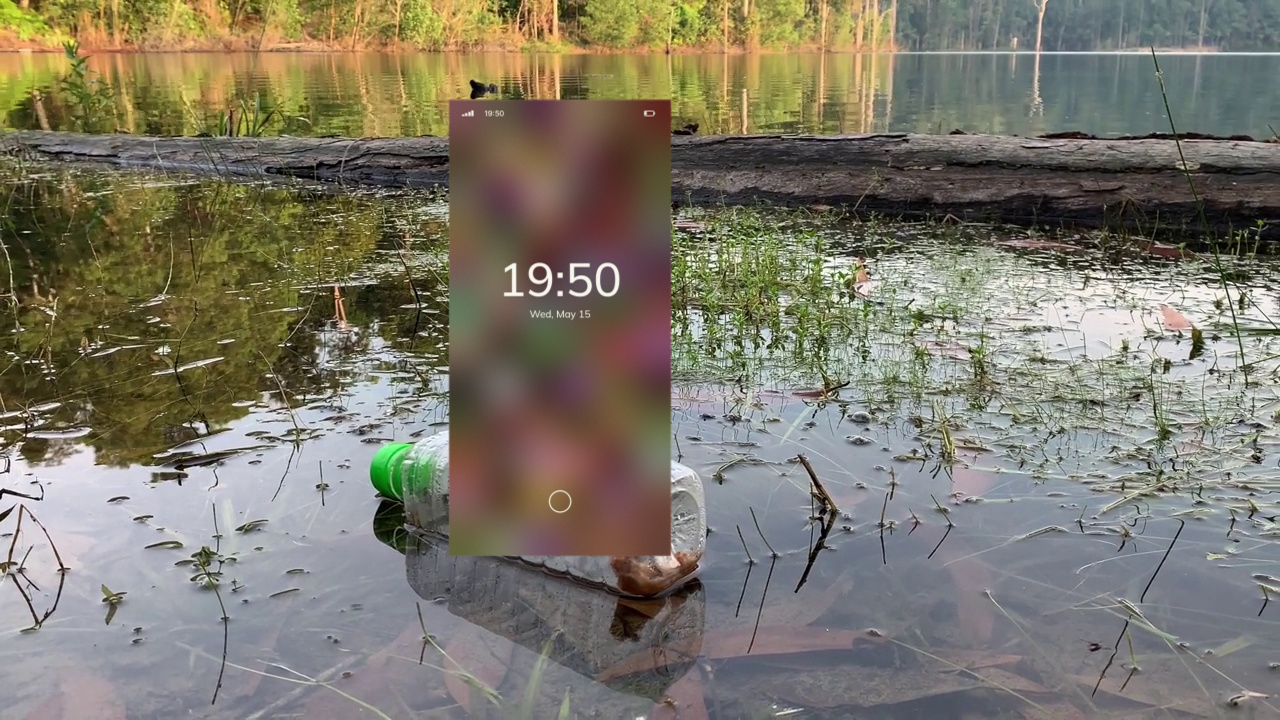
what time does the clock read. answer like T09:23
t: T19:50
